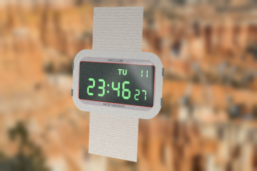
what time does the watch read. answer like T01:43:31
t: T23:46:27
